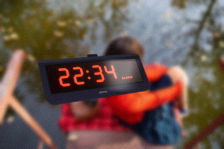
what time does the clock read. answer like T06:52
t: T22:34
